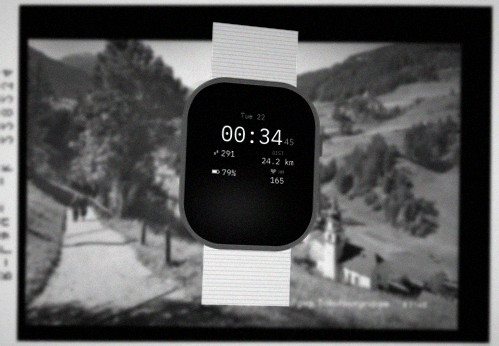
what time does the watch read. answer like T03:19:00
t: T00:34:45
